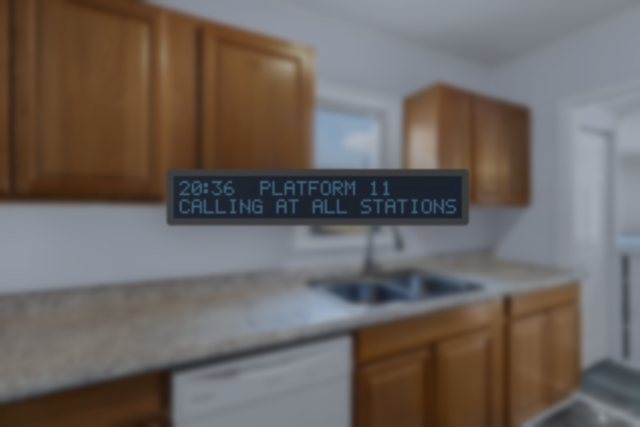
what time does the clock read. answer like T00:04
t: T20:36
